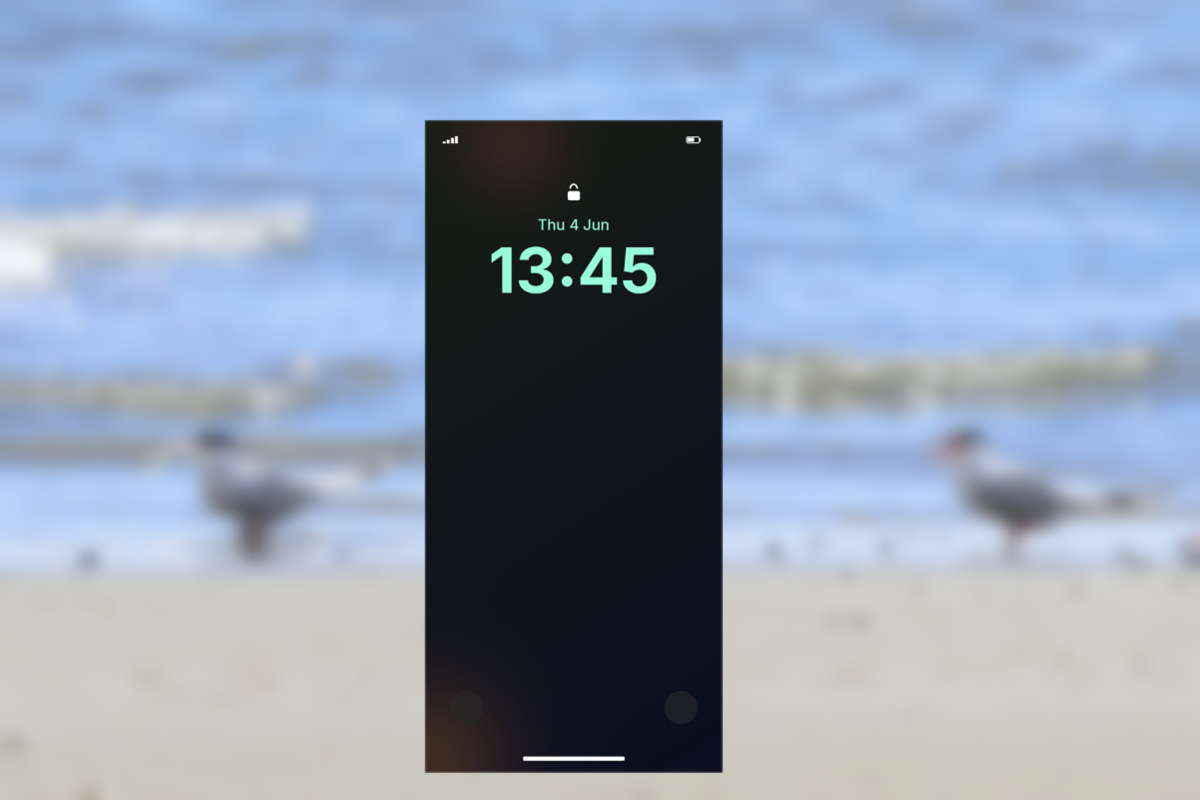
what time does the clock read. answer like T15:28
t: T13:45
